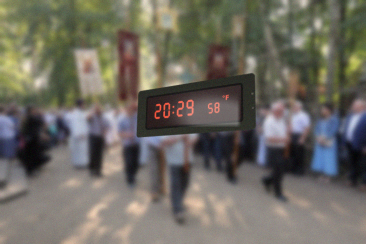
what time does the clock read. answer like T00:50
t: T20:29
